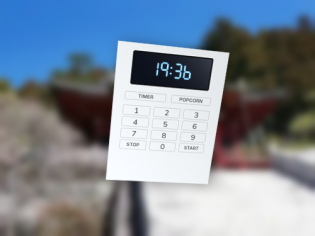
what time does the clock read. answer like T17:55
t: T19:36
